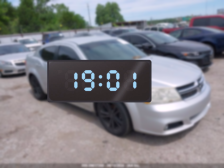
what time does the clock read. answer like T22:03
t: T19:01
